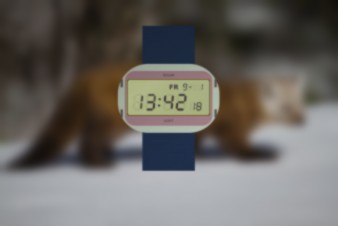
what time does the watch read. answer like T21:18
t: T13:42
